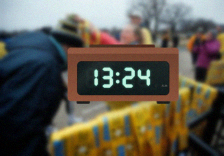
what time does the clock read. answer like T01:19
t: T13:24
